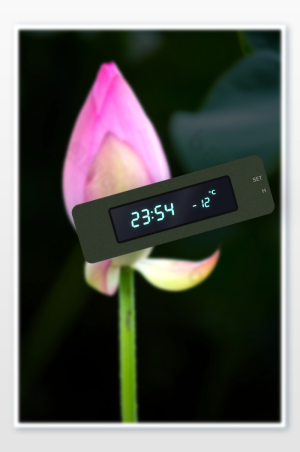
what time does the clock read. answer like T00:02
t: T23:54
